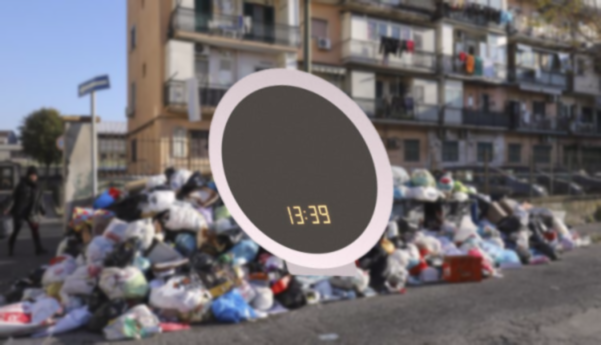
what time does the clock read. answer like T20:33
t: T13:39
